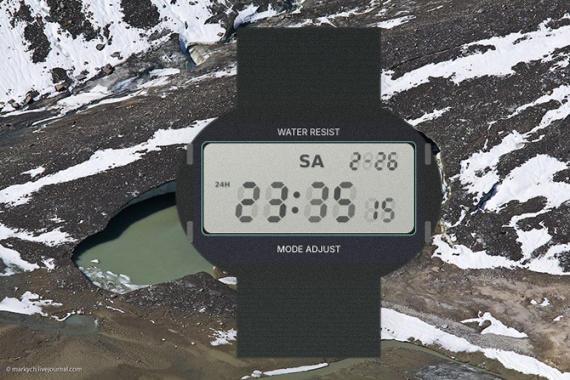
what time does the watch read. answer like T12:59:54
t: T23:35:15
